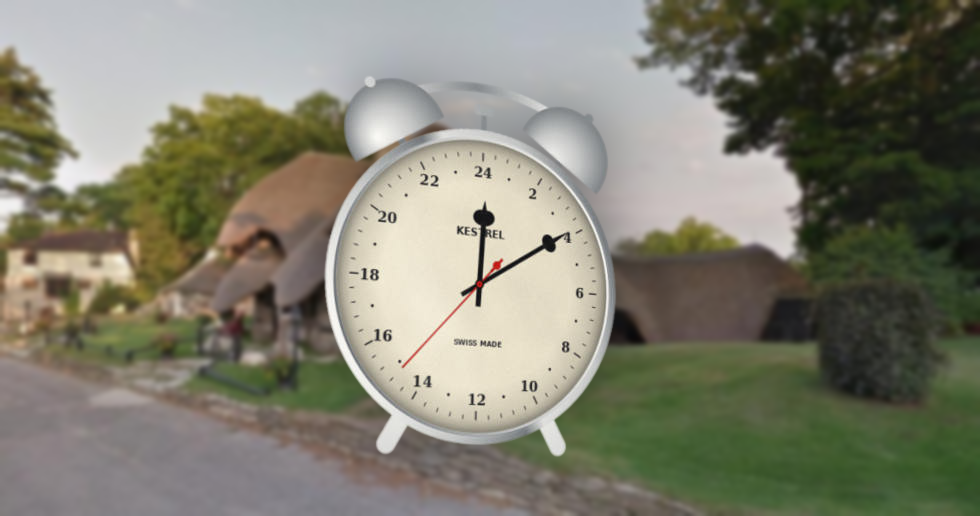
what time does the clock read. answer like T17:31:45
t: T00:09:37
